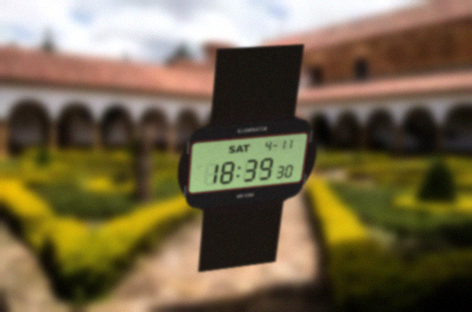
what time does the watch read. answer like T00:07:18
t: T18:39:30
